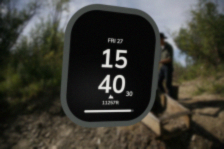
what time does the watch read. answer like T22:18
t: T15:40
